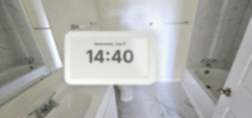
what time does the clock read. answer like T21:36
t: T14:40
